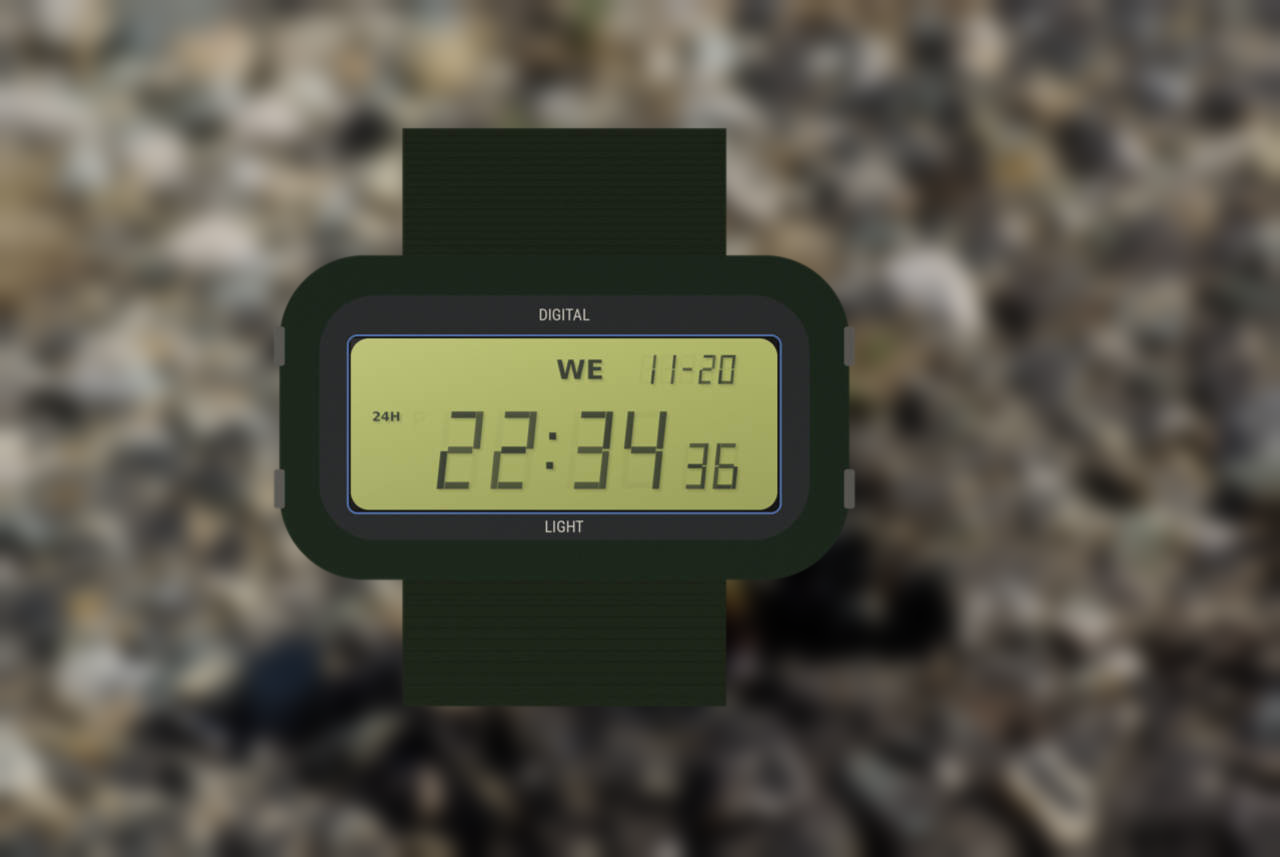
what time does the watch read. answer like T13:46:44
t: T22:34:36
